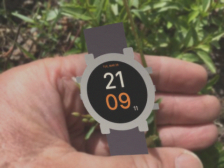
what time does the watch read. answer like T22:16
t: T21:09
